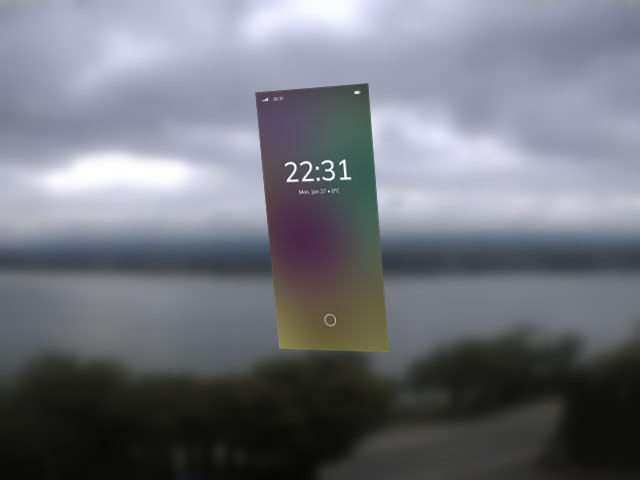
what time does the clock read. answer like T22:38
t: T22:31
